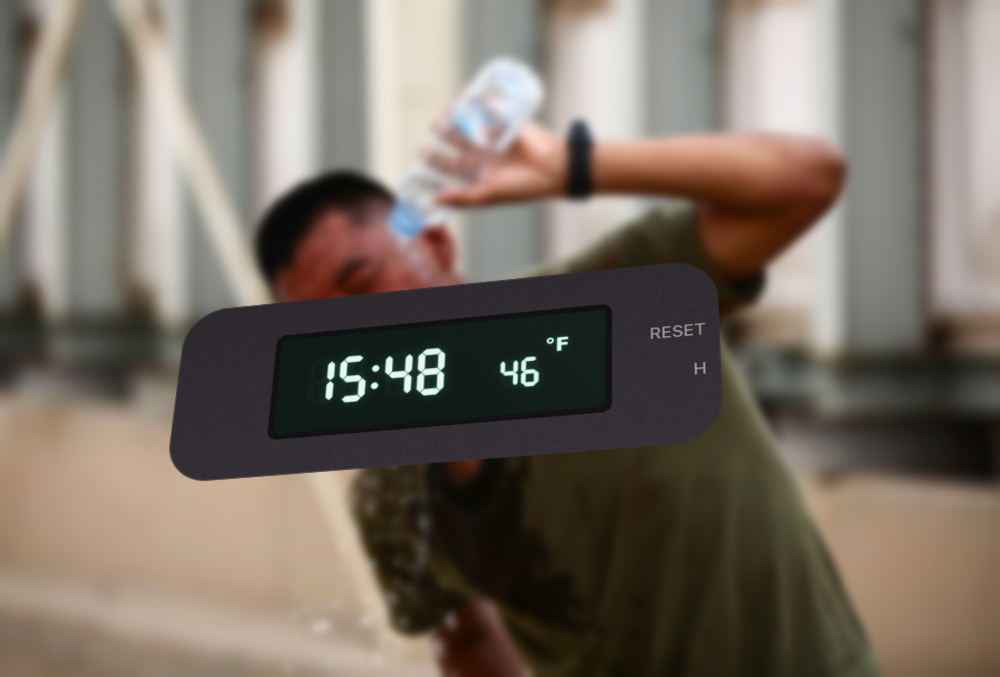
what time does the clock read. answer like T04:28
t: T15:48
